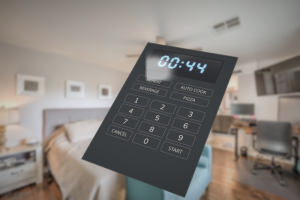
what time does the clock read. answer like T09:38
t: T00:44
